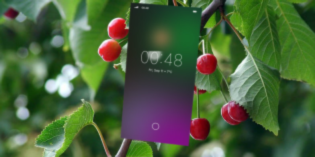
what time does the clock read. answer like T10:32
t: T00:48
